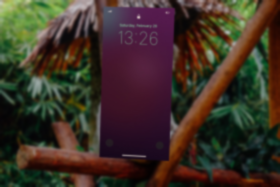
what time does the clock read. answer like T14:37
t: T13:26
